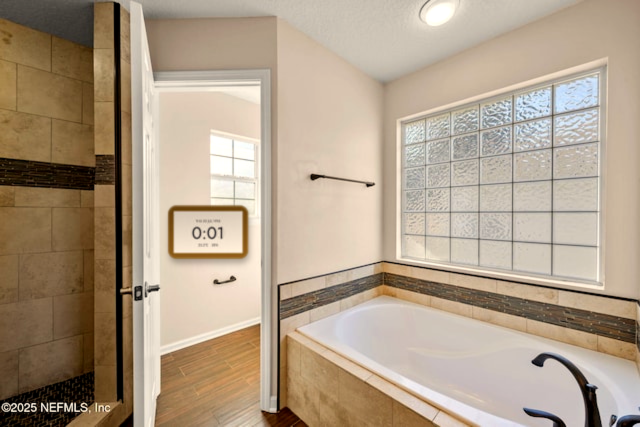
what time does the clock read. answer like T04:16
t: T00:01
